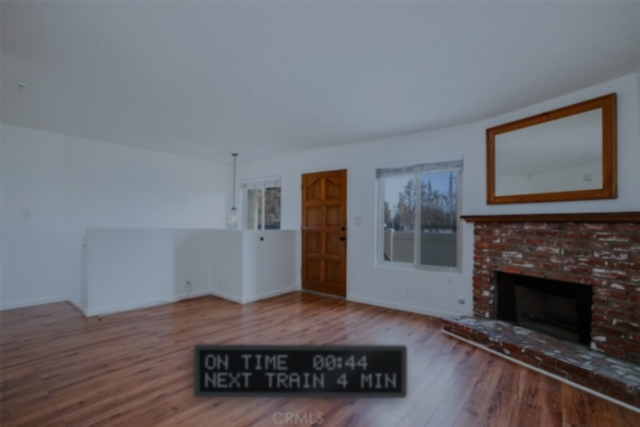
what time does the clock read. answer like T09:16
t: T00:44
